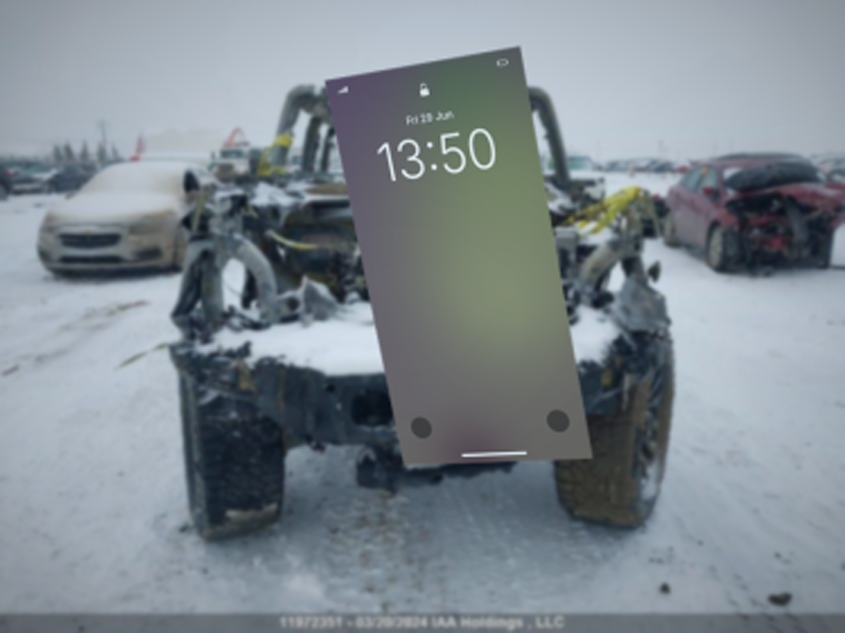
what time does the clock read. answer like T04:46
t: T13:50
